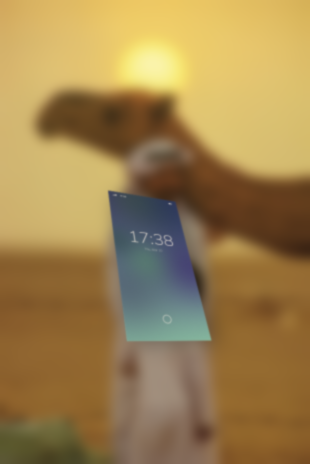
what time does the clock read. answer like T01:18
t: T17:38
